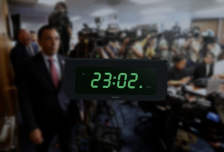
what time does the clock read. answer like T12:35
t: T23:02
